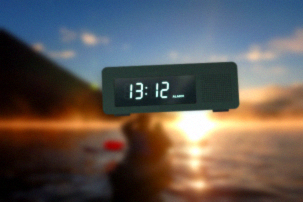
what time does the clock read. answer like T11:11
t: T13:12
